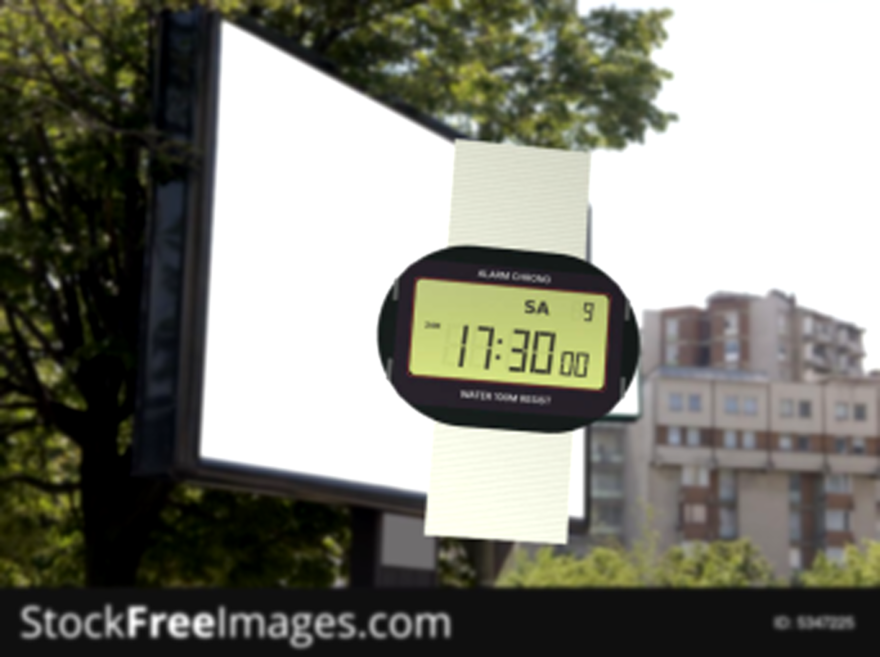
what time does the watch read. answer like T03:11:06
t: T17:30:00
